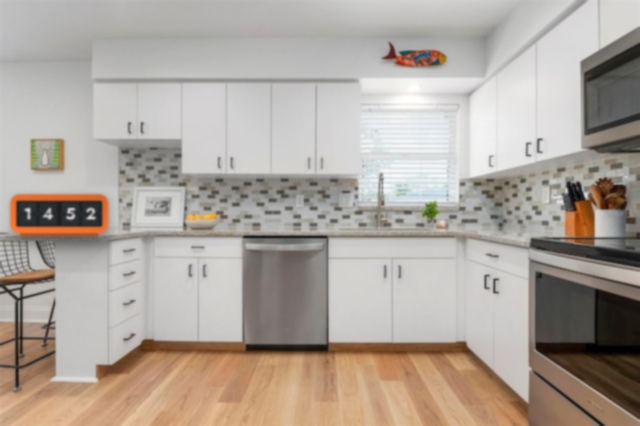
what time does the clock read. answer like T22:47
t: T14:52
